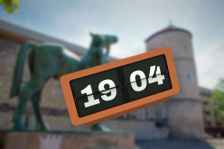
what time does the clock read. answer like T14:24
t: T19:04
